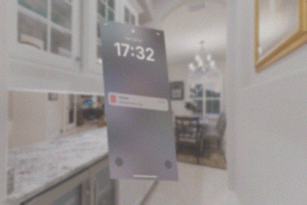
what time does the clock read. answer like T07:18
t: T17:32
